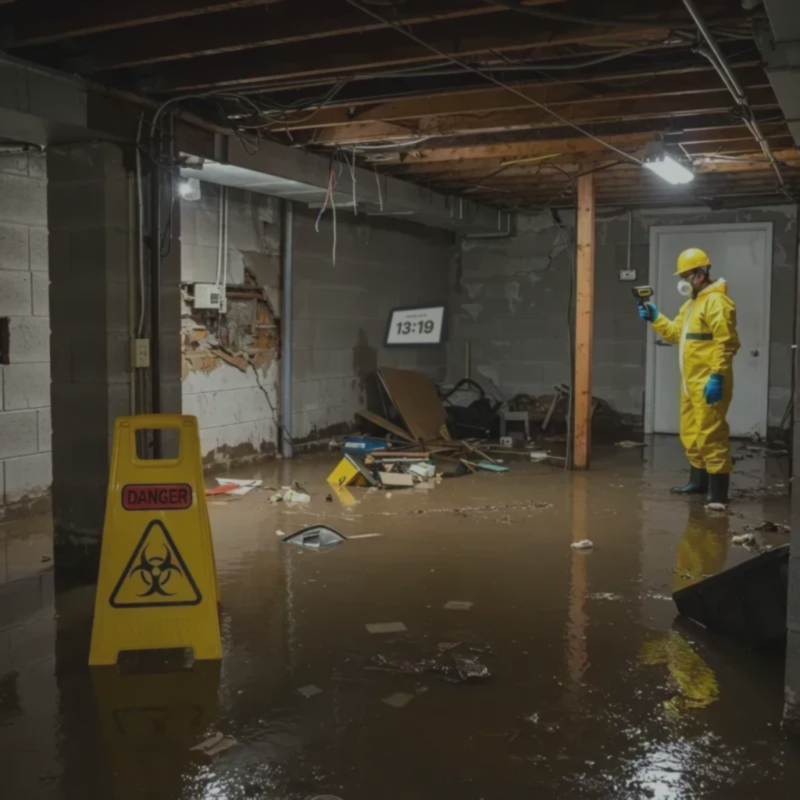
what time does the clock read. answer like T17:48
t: T13:19
